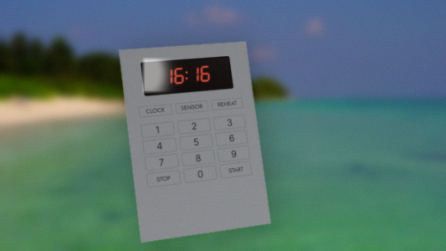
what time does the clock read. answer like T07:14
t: T16:16
